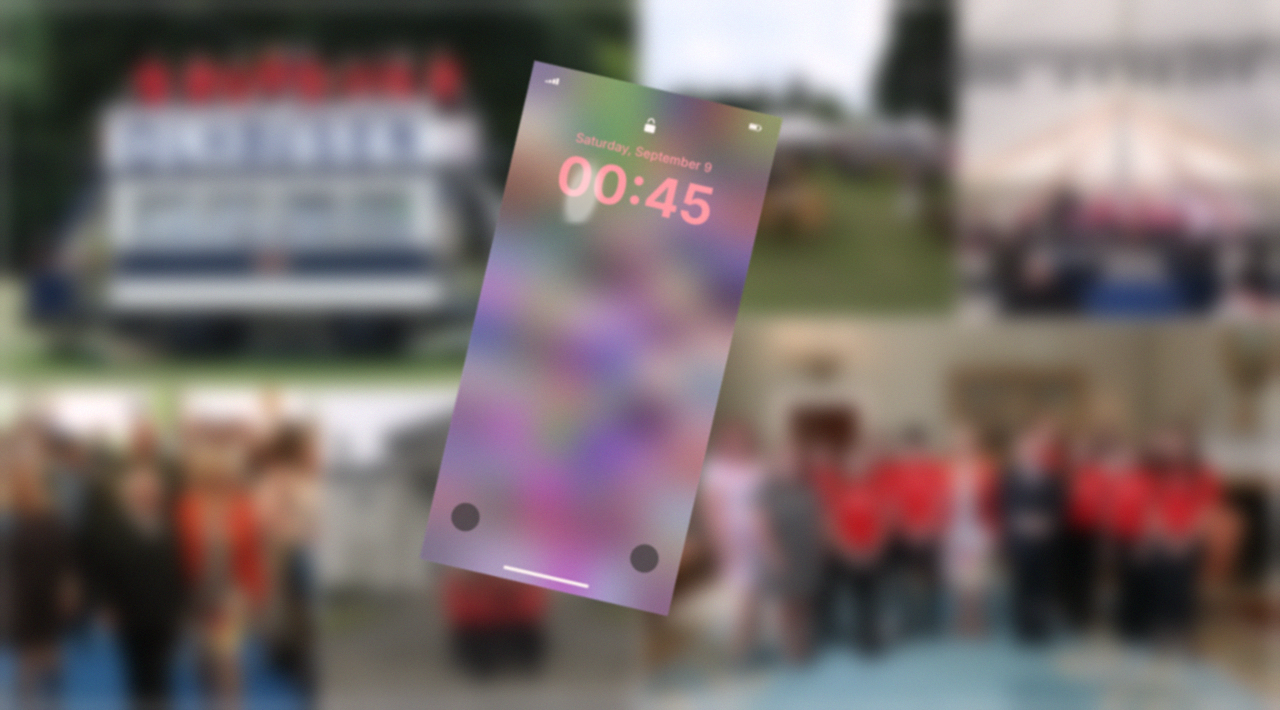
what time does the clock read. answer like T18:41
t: T00:45
